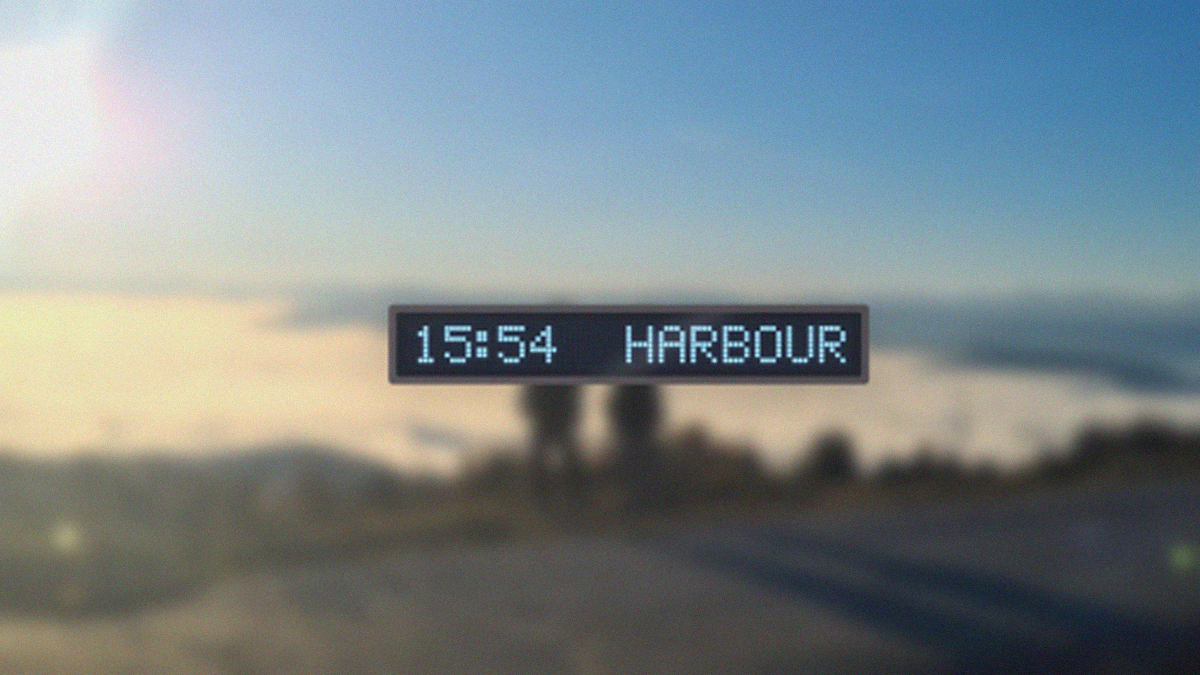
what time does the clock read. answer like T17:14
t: T15:54
